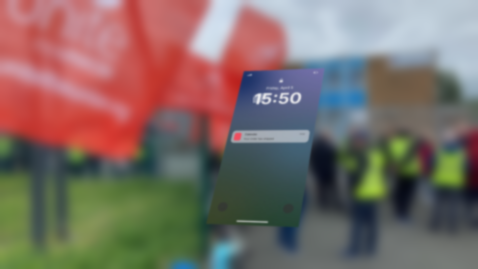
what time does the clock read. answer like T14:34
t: T15:50
